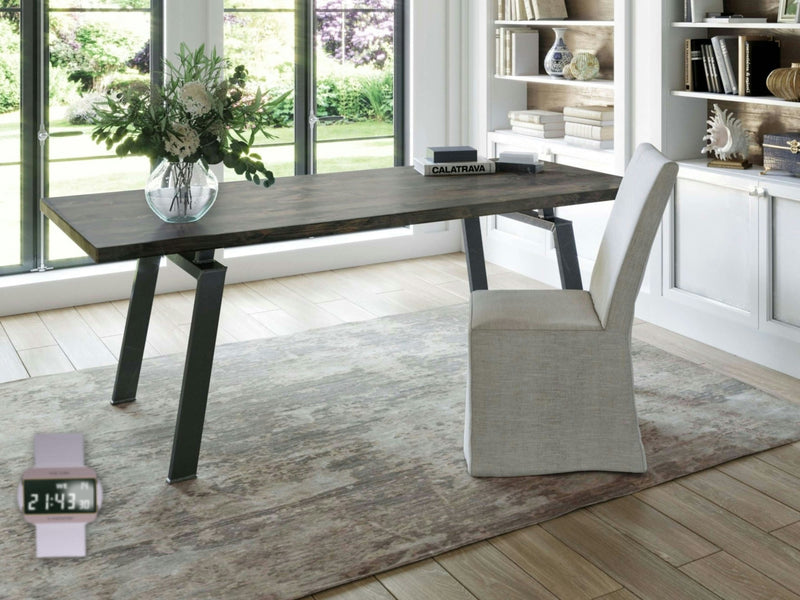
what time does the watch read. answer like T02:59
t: T21:43
